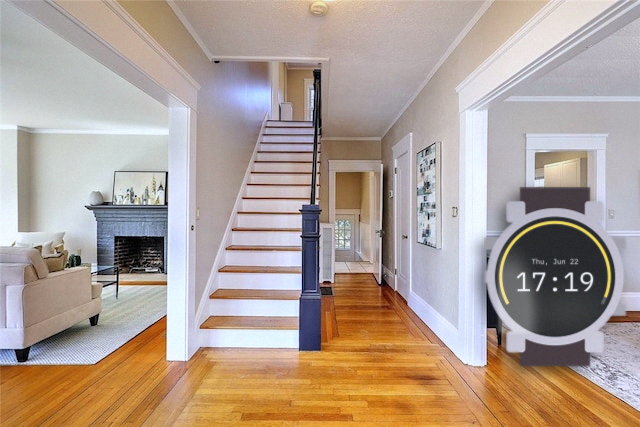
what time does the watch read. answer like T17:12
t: T17:19
